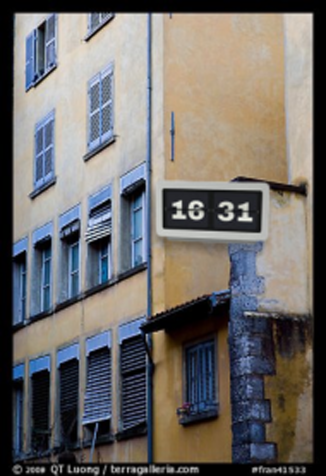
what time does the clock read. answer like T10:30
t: T16:31
